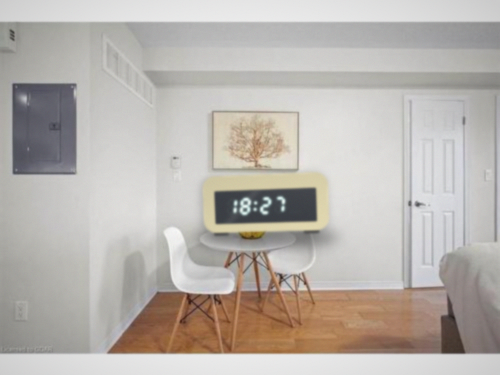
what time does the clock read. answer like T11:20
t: T18:27
